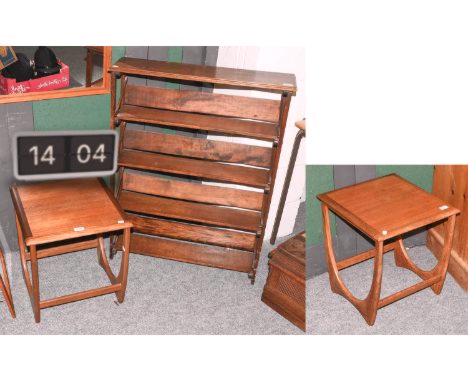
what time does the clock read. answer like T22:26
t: T14:04
